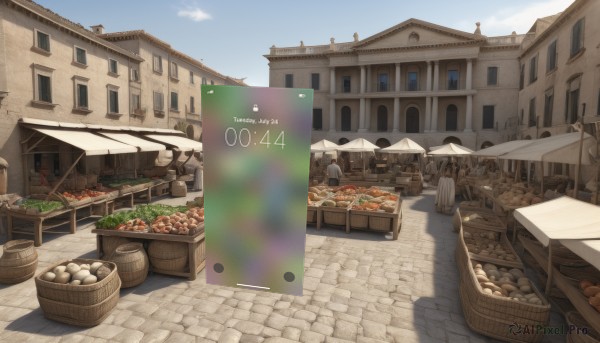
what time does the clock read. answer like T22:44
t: T00:44
